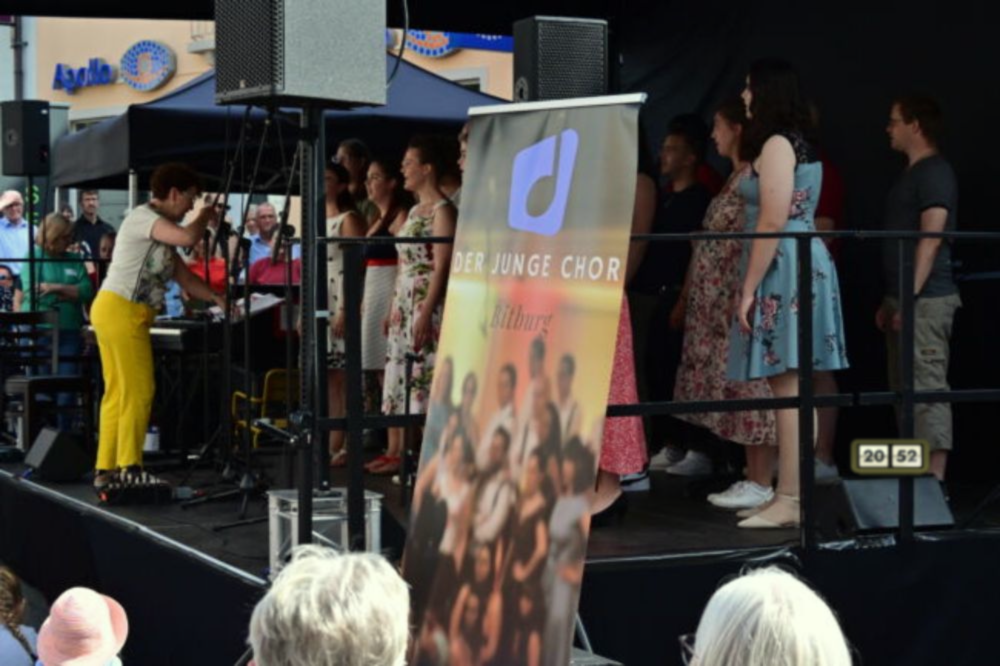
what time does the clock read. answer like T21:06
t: T20:52
